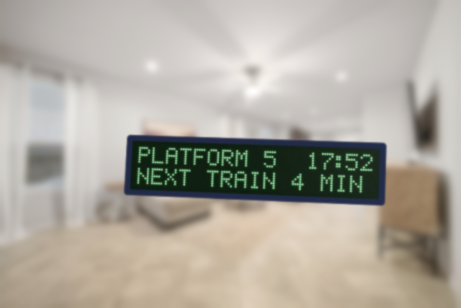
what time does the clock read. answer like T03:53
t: T17:52
